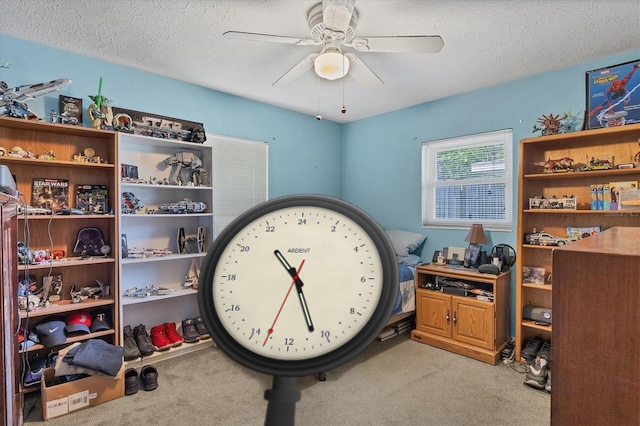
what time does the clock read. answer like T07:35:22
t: T21:26:33
